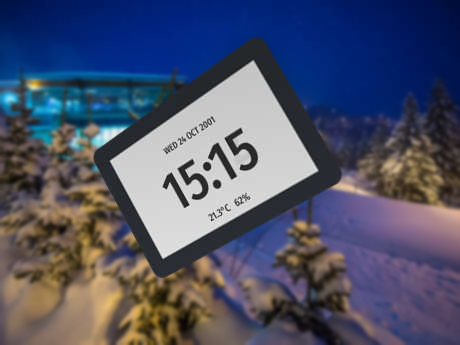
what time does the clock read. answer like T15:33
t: T15:15
